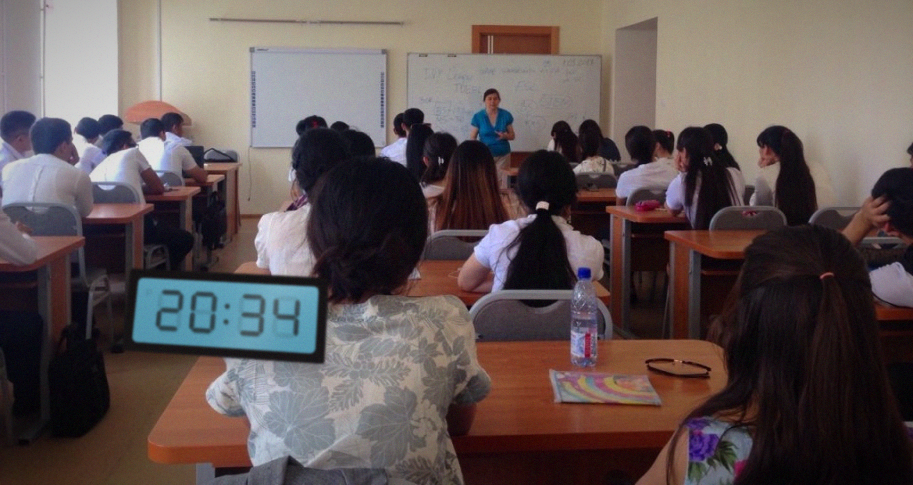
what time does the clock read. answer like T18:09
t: T20:34
